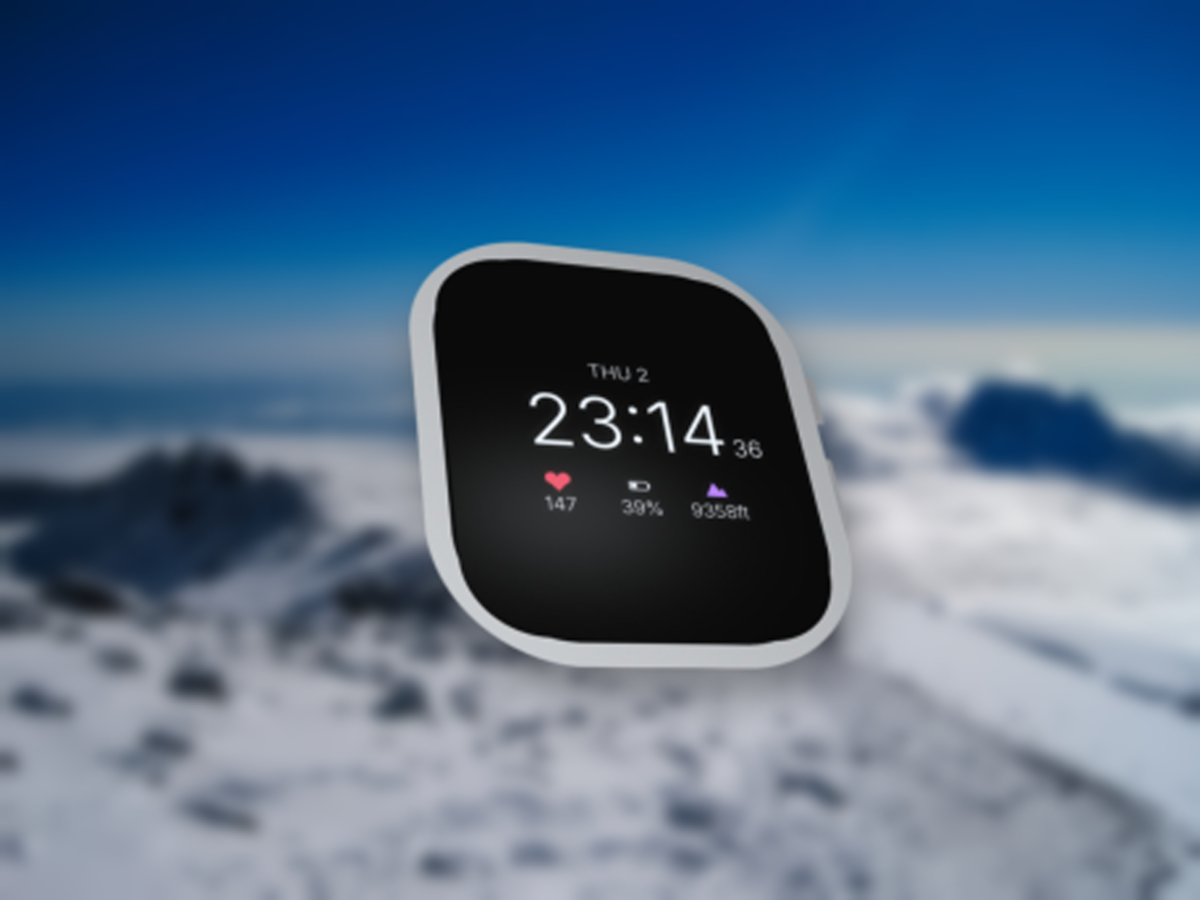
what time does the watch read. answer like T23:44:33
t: T23:14:36
